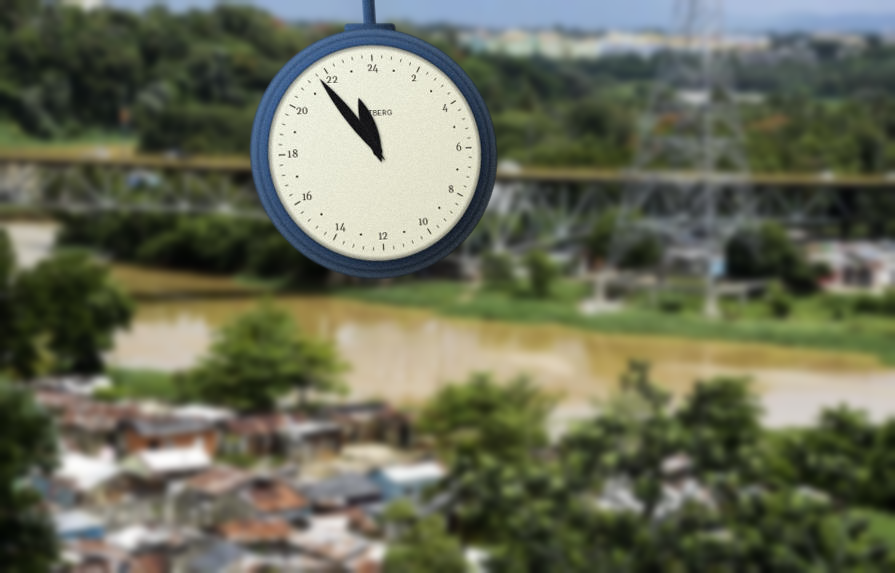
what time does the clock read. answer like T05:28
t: T22:54
